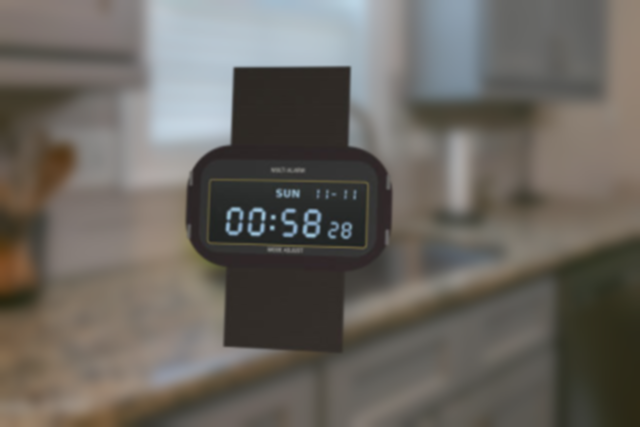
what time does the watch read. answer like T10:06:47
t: T00:58:28
